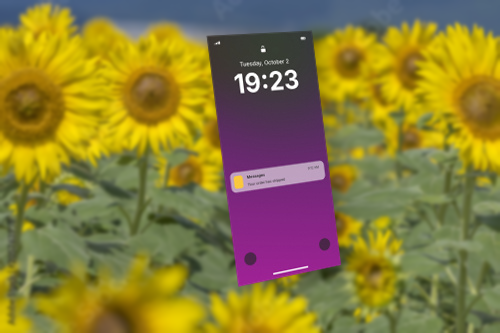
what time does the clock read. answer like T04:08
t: T19:23
